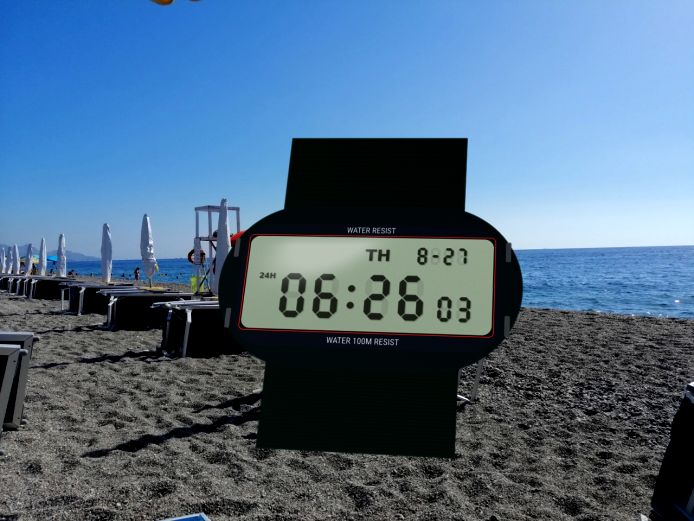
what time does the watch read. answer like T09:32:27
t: T06:26:03
